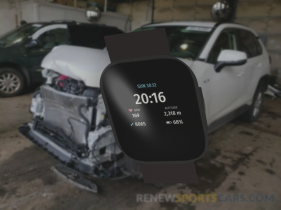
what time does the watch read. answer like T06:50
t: T20:16
